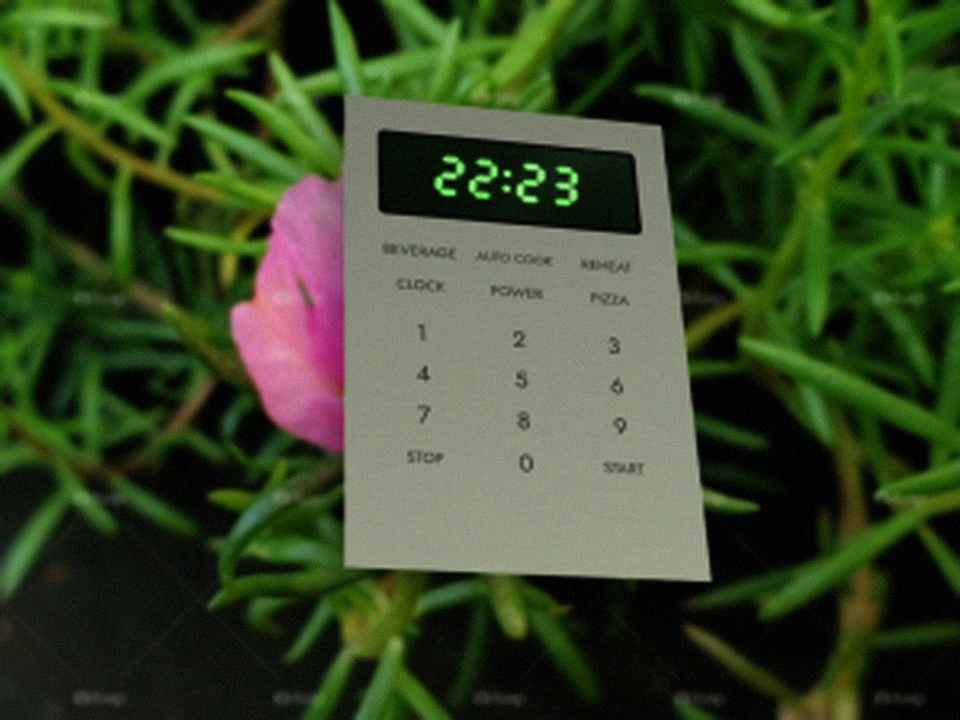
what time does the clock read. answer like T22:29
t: T22:23
